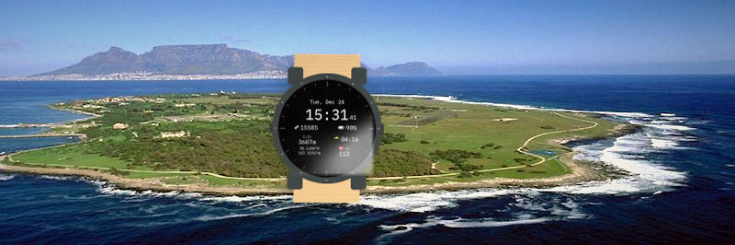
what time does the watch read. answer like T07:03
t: T15:31
